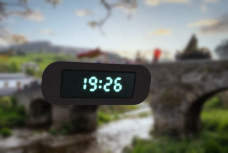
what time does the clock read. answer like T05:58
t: T19:26
